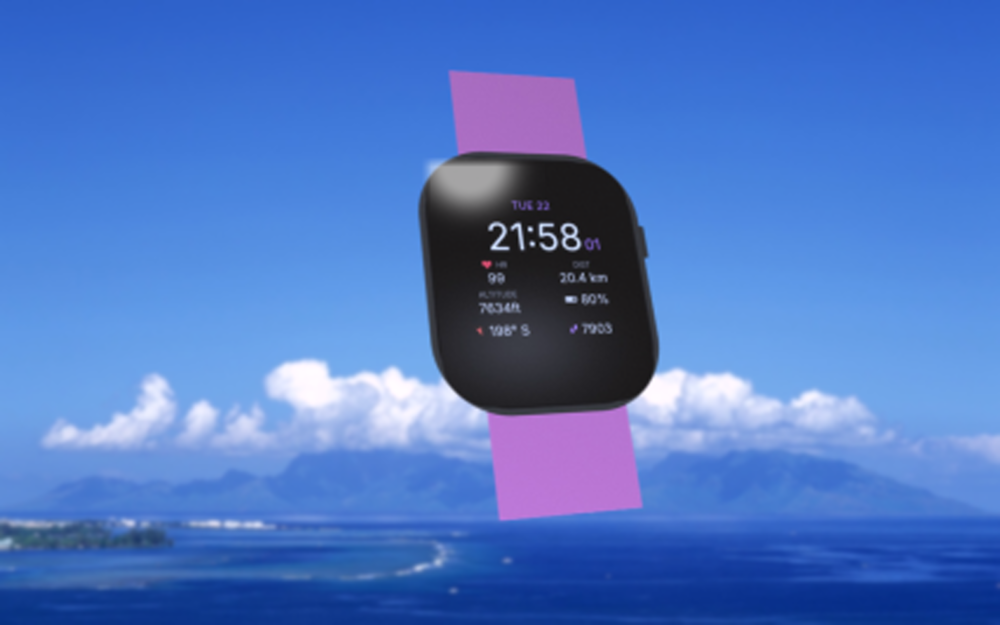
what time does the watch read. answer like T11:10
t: T21:58
